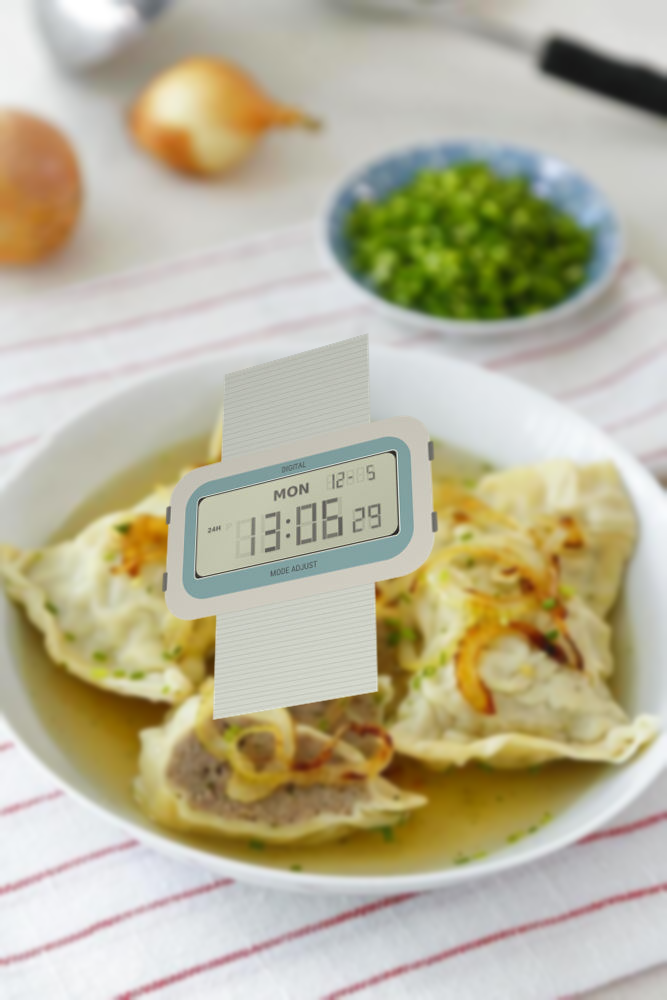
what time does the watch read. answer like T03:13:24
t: T13:06:29
